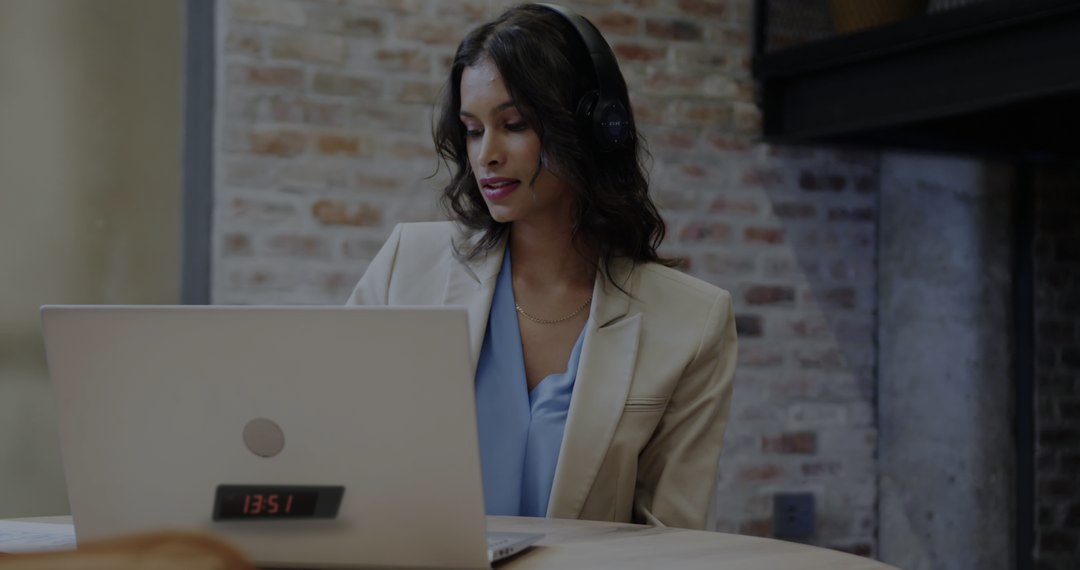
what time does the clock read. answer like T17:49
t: T13:51
